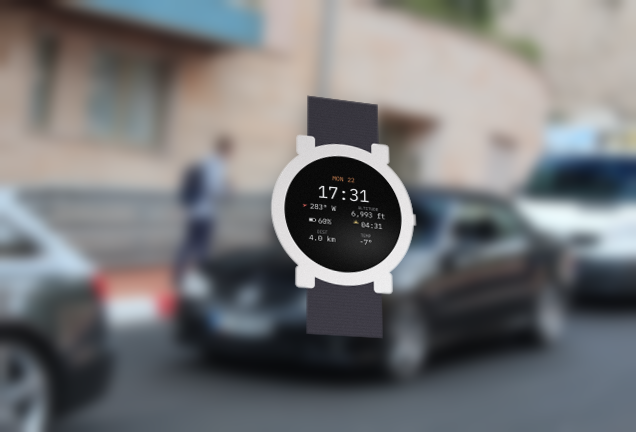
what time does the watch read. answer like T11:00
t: T17:31
